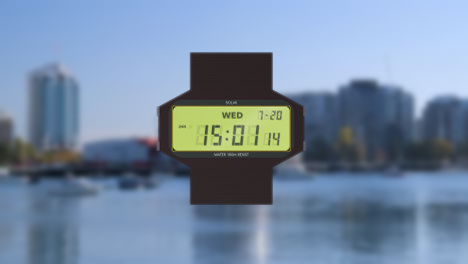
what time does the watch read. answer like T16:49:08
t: T15:01:14
